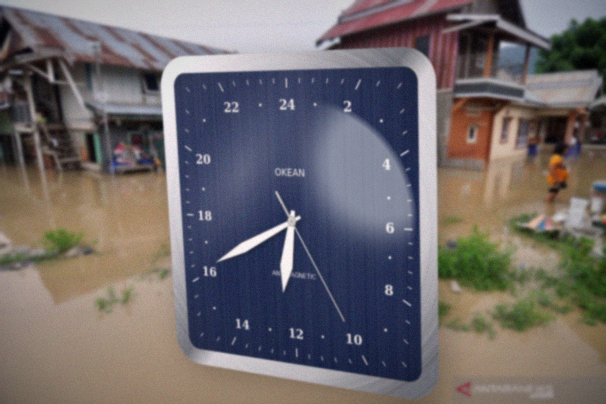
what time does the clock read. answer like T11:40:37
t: T12:40:25
